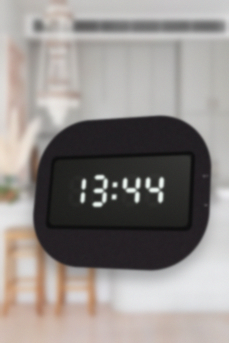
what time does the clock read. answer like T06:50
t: T13:44
